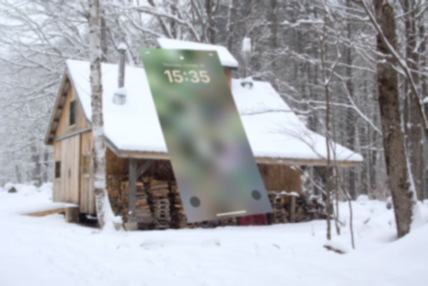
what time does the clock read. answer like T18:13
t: T15:35
